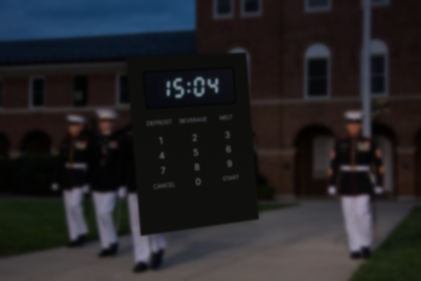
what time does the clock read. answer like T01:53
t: T15:04
